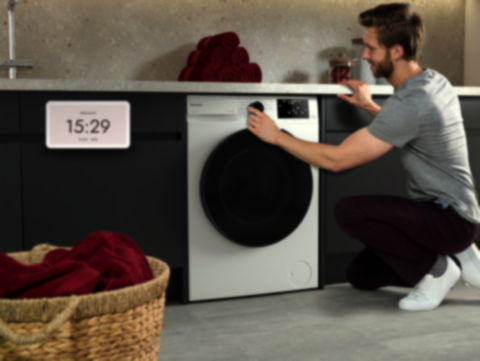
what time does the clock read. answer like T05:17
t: T15:29
